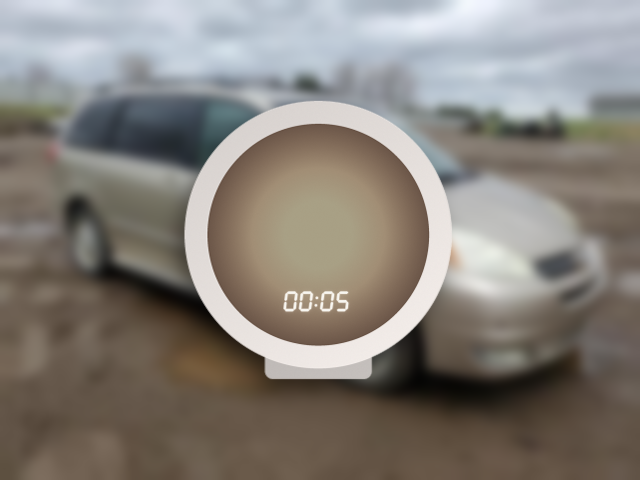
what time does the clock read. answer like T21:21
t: T00:05
